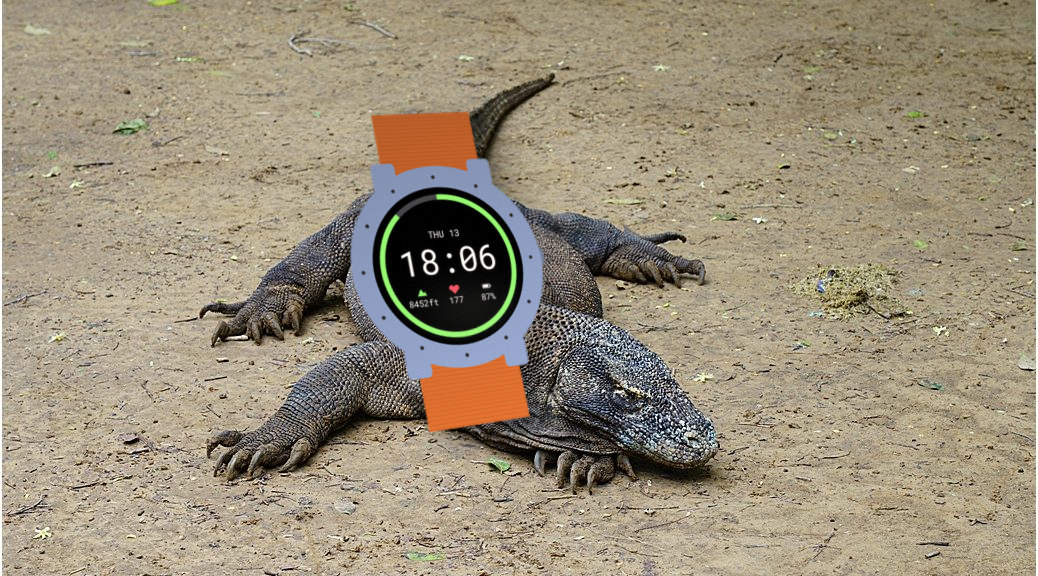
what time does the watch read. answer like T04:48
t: T18:06
